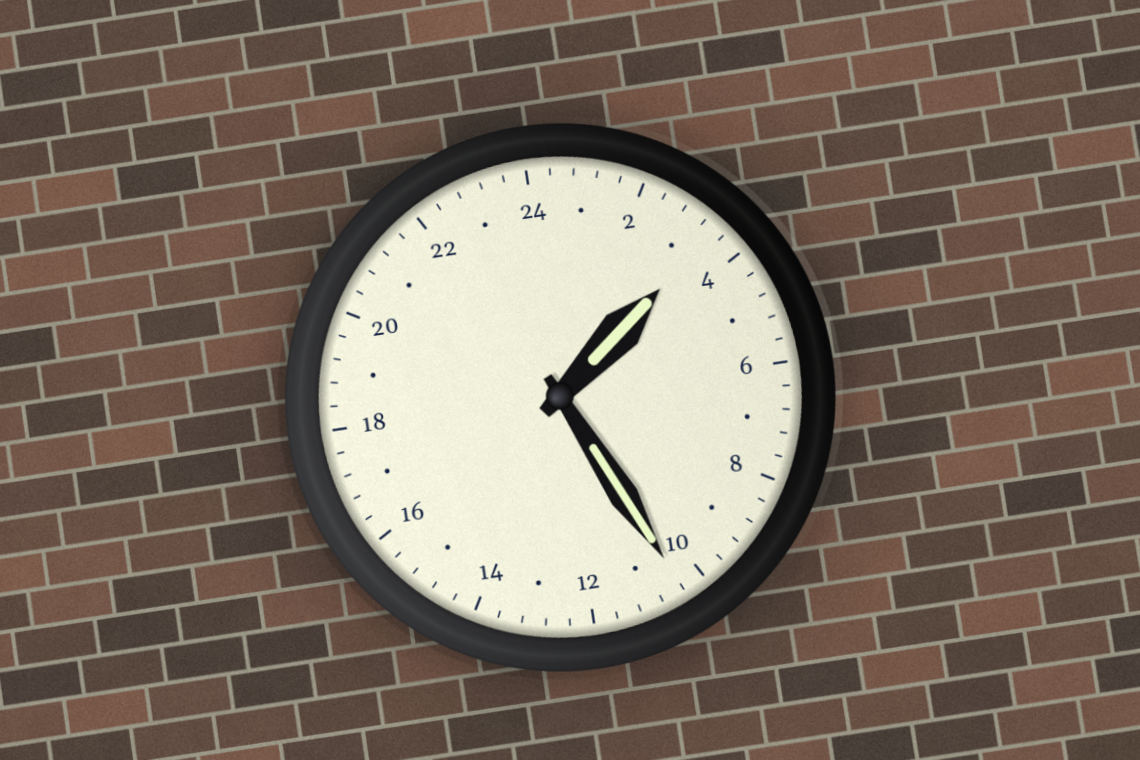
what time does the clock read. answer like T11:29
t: T03:26
